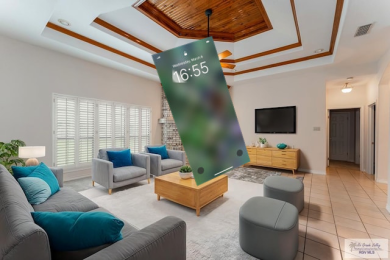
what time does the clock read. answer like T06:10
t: T16:55
